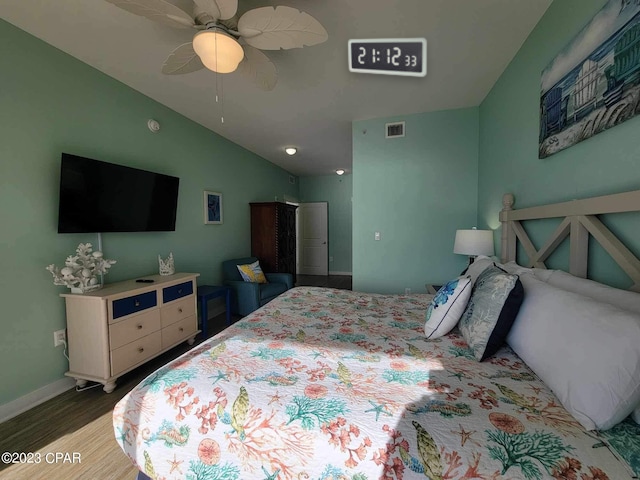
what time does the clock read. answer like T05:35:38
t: T21:12:33
